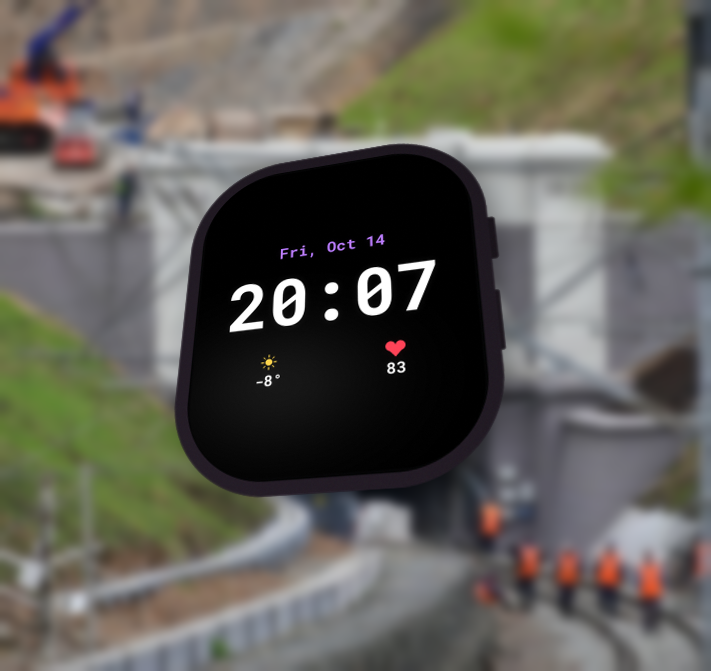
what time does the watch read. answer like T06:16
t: T20:07
